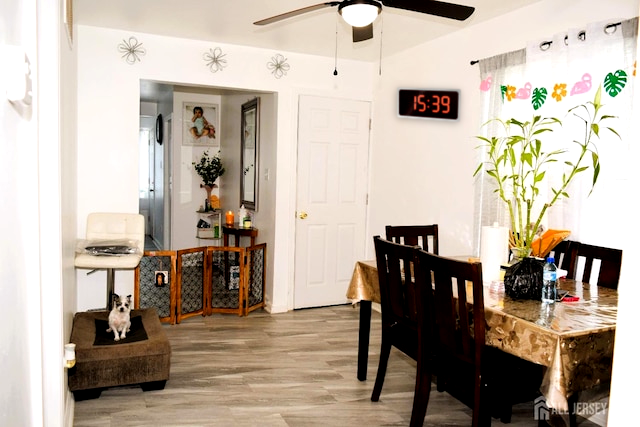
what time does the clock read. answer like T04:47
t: T15:39
